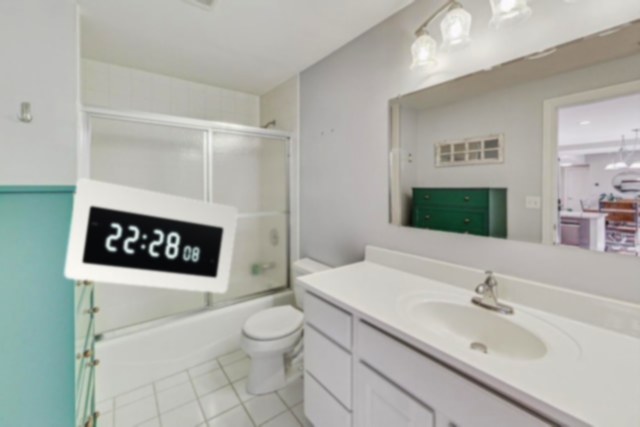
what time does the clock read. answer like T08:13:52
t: T22:28:08
